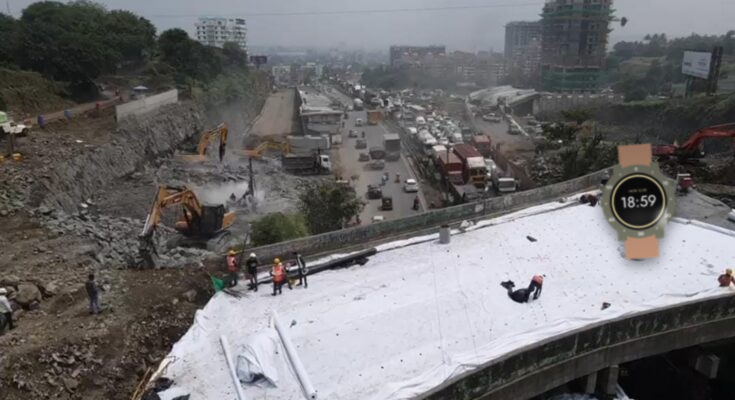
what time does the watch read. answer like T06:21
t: T18:59
